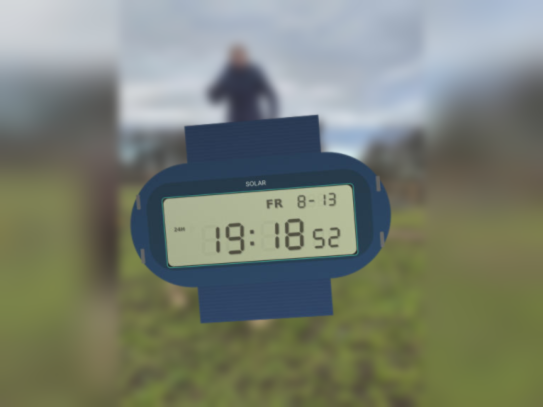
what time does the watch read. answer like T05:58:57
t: T19:18:52
